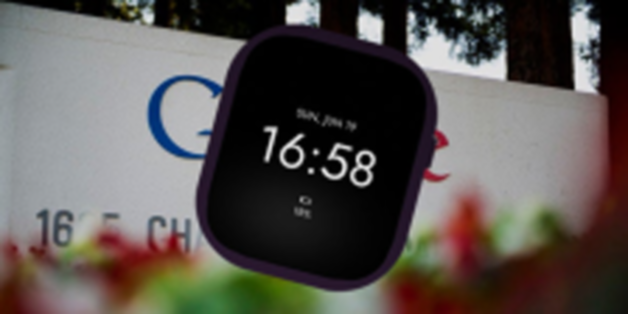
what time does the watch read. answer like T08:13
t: T16:58
